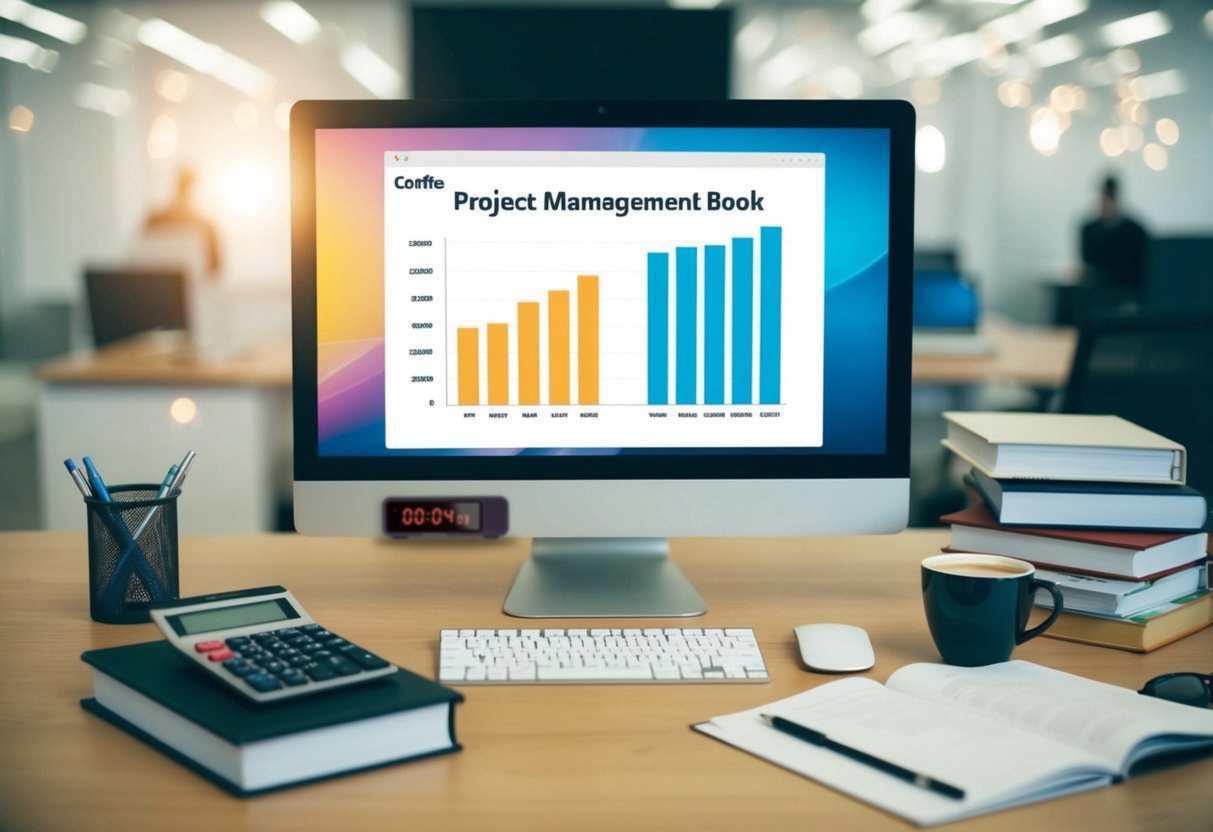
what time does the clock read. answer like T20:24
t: T00:04
